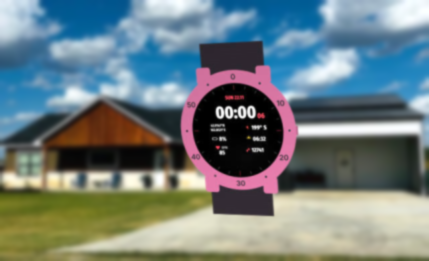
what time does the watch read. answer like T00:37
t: T00:00
